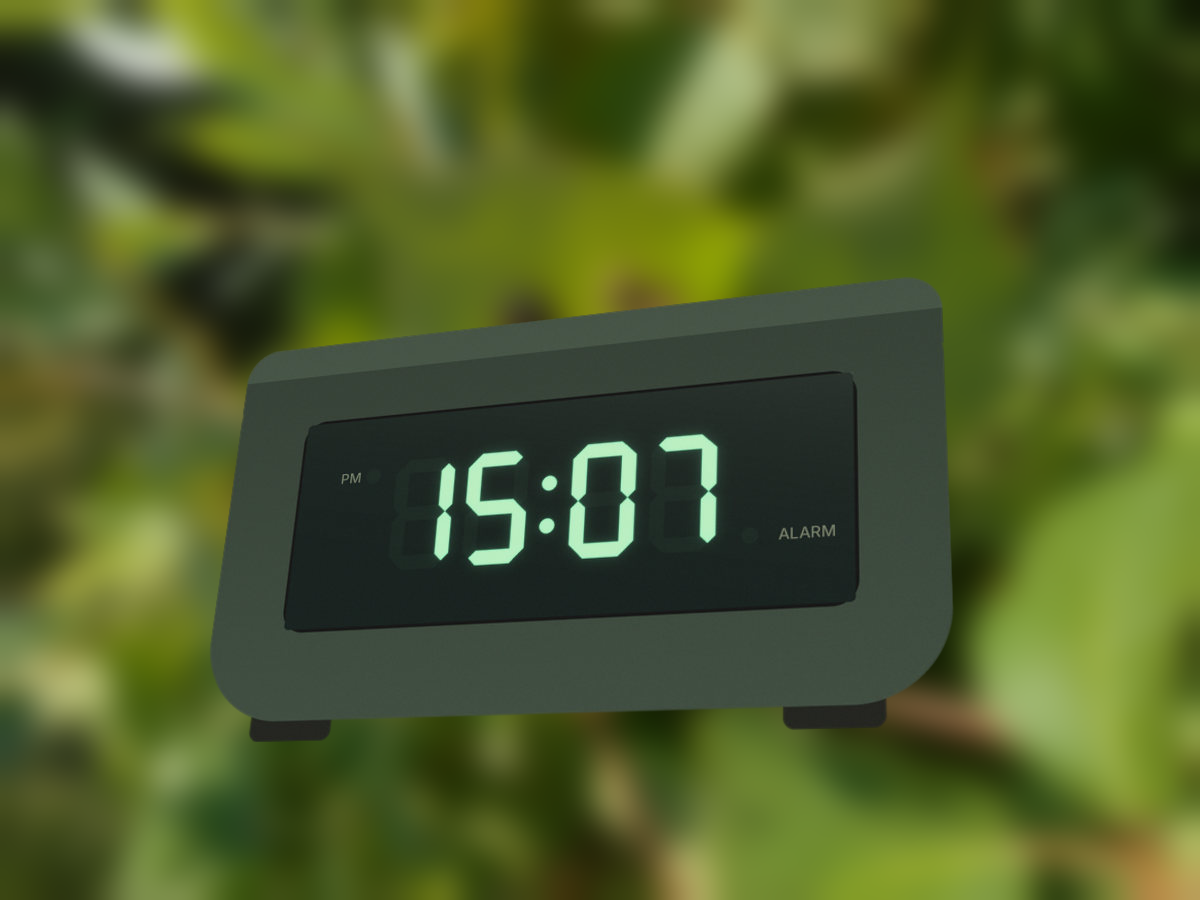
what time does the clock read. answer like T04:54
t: T15:07
